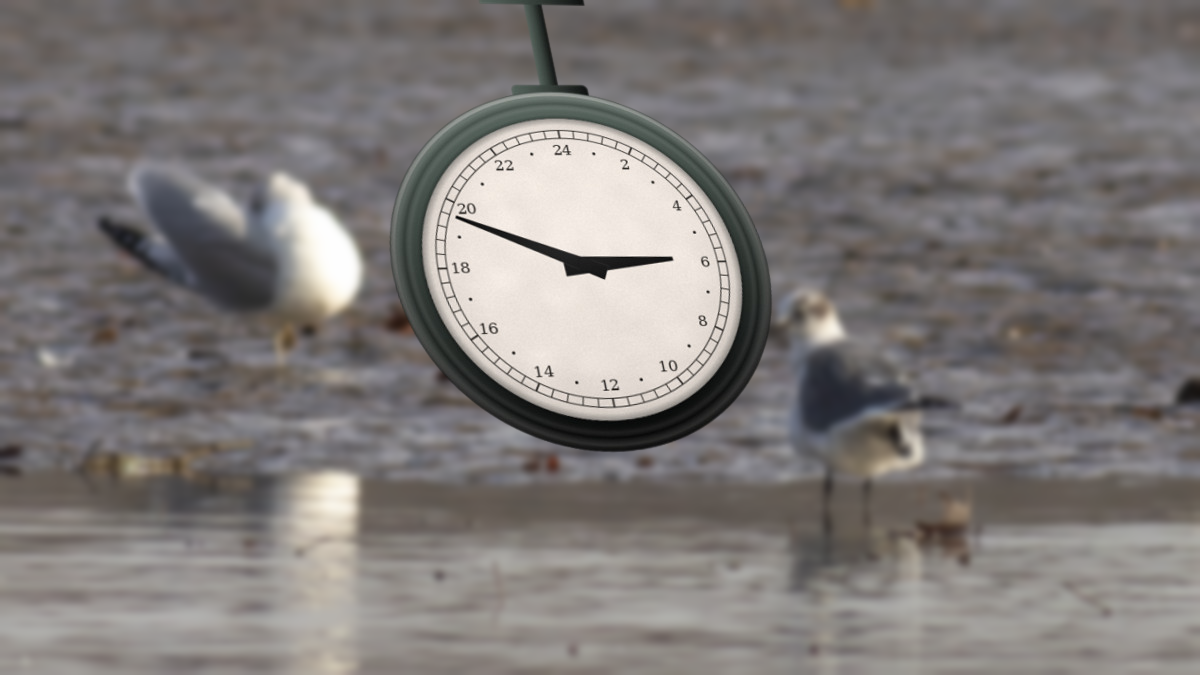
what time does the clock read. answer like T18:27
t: T05:49
